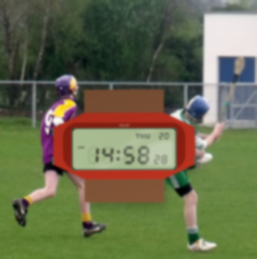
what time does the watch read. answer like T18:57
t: T14:58
